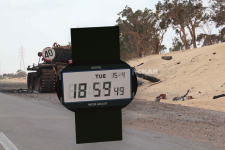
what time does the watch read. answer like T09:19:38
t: T18:59:49
